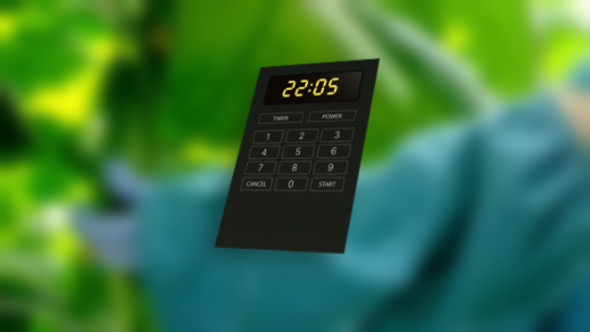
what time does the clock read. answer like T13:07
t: T22:05
